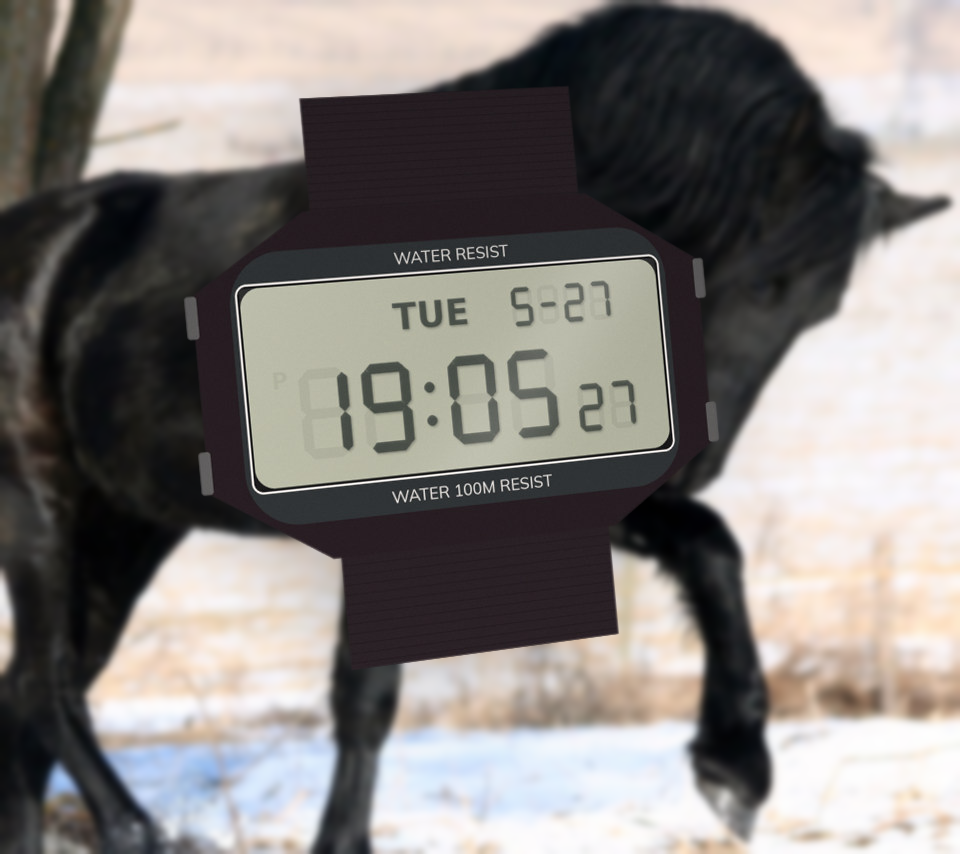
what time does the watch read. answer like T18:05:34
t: T19:05:27
